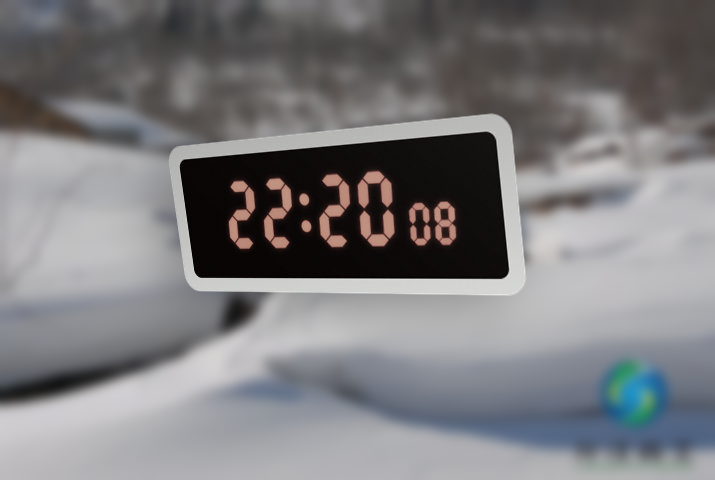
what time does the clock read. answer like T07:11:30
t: T22:20:08
